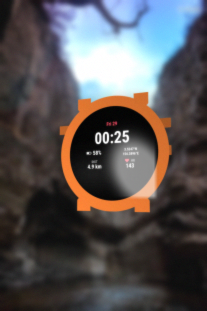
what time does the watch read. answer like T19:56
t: T00:25
